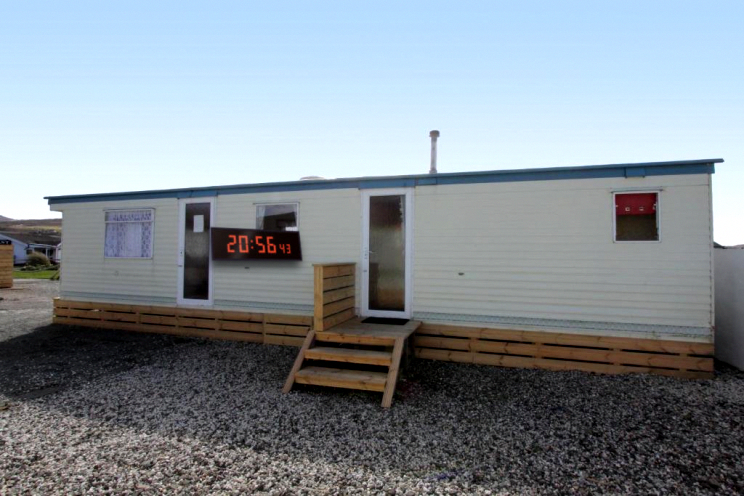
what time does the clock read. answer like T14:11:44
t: T20:56:43
